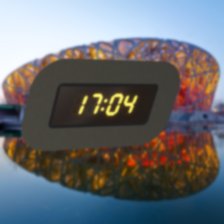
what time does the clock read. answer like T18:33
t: T17:04
